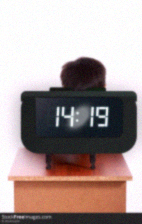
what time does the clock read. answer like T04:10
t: T14:19
